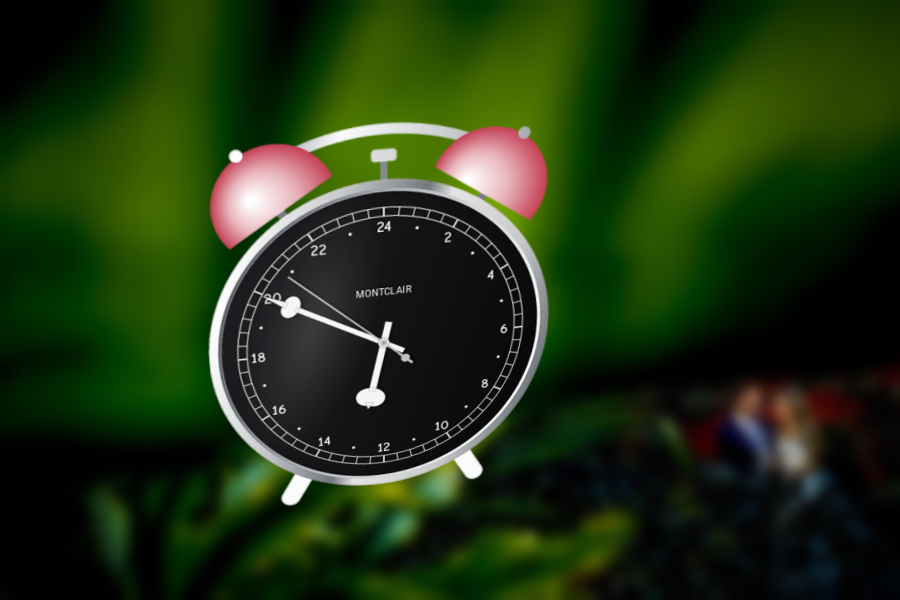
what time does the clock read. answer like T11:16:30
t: T12:49:52
